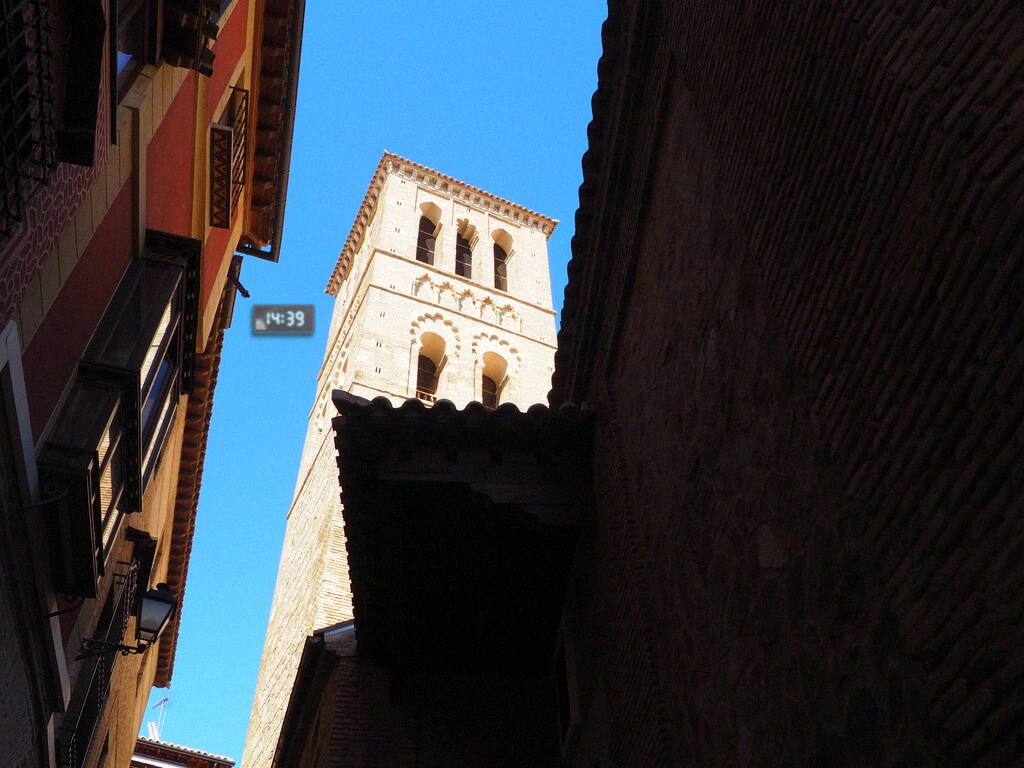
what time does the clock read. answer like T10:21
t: T14:39
